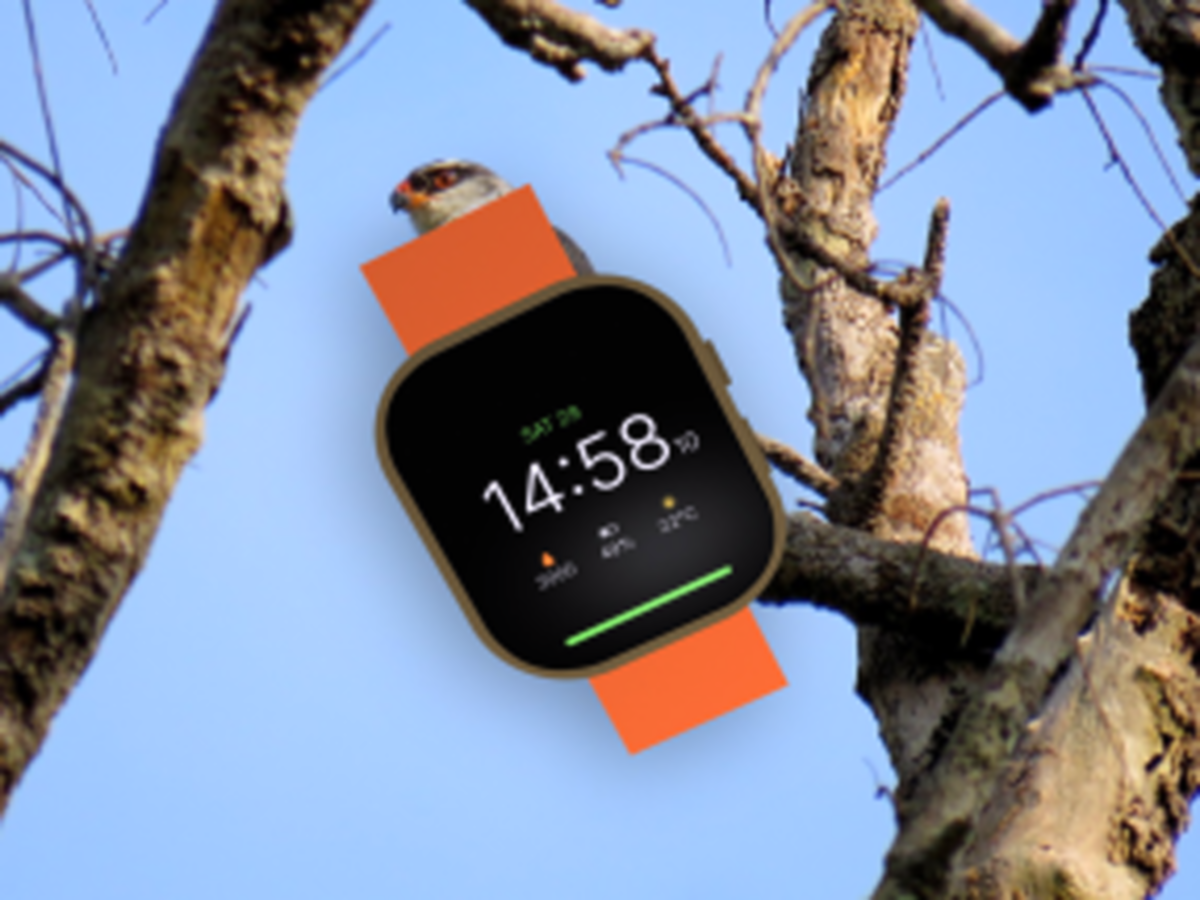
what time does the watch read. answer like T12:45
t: T14:58
